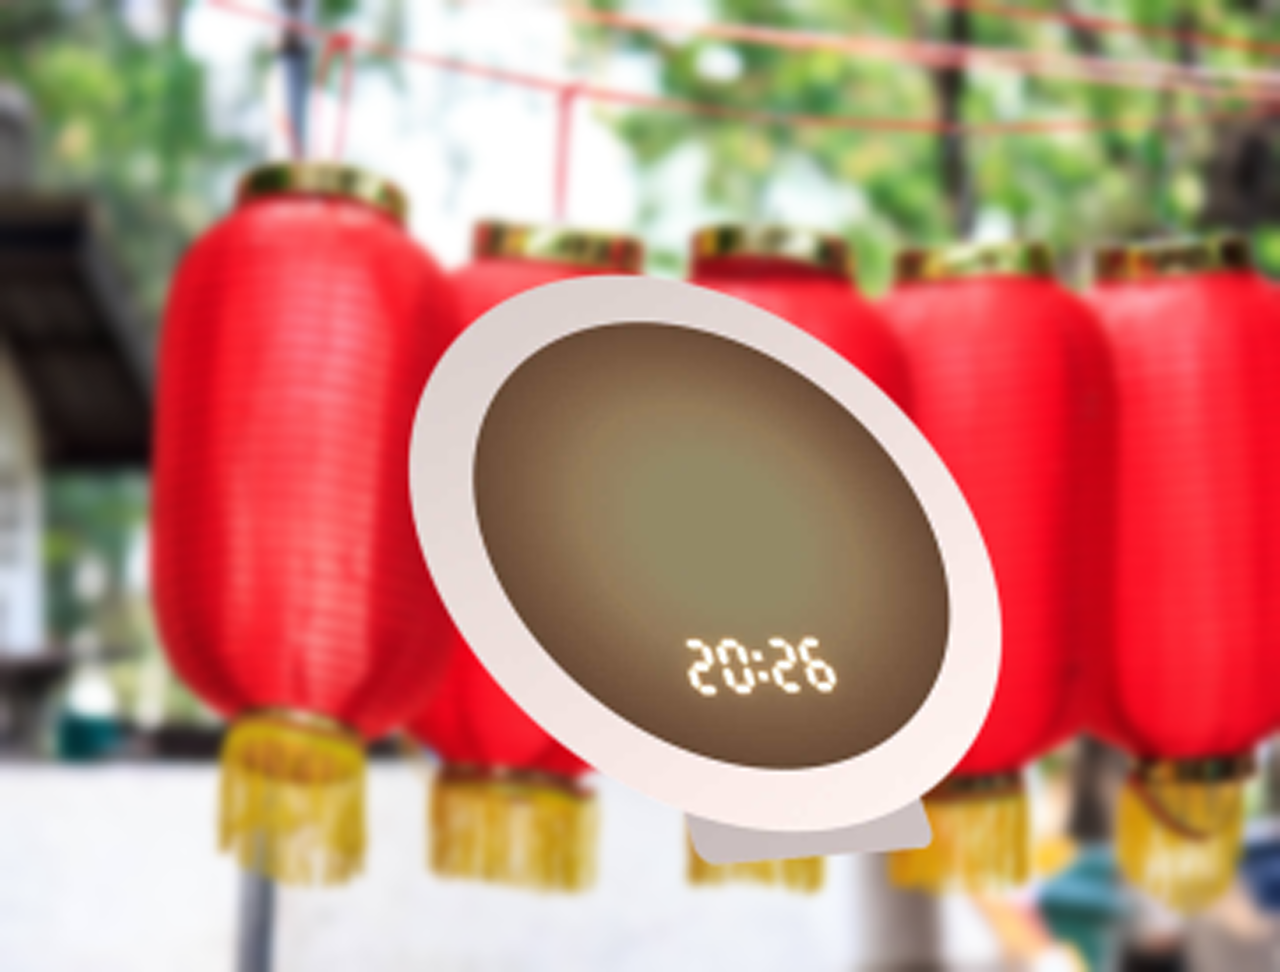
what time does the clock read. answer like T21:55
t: T20:26
